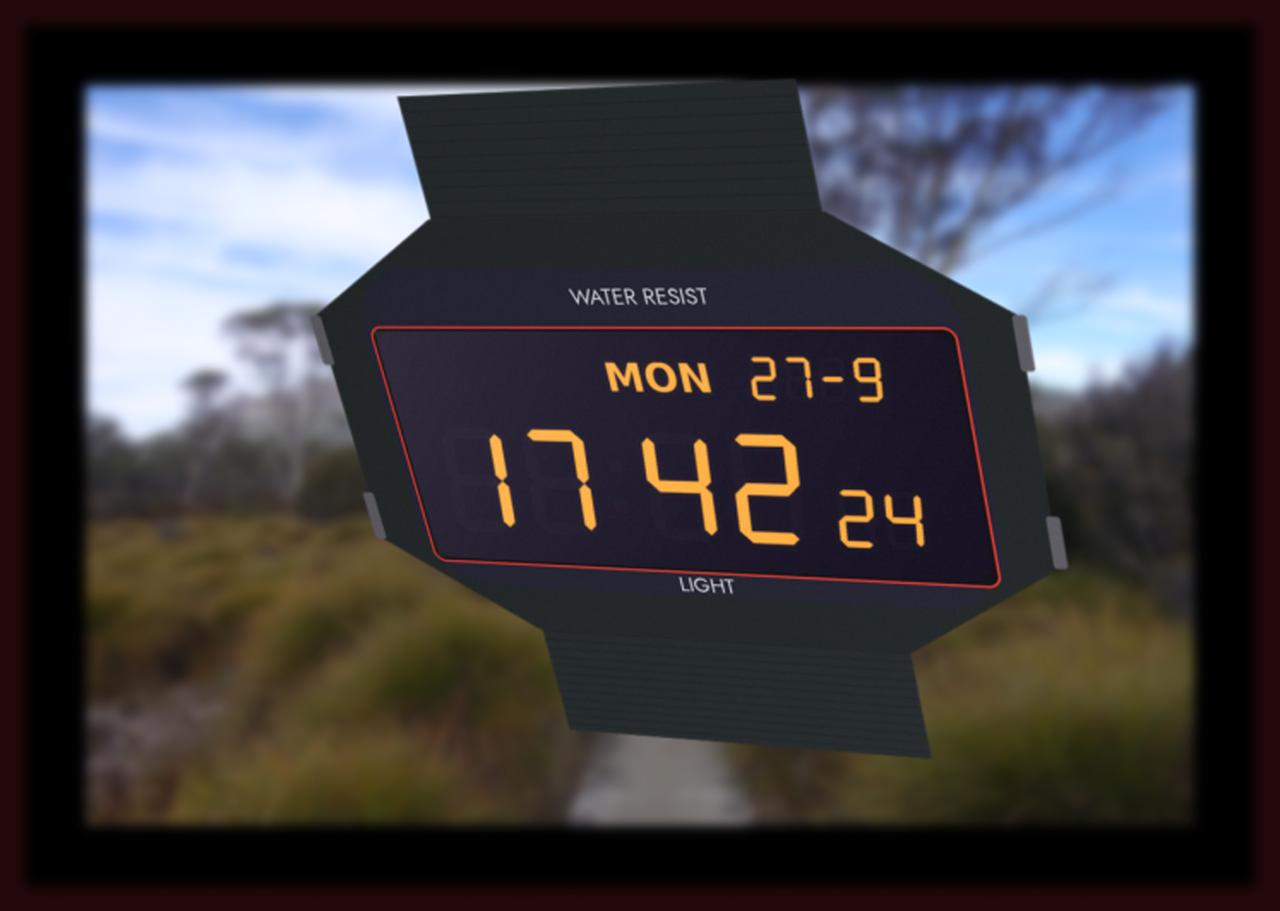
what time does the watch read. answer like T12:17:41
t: T17:42:24
